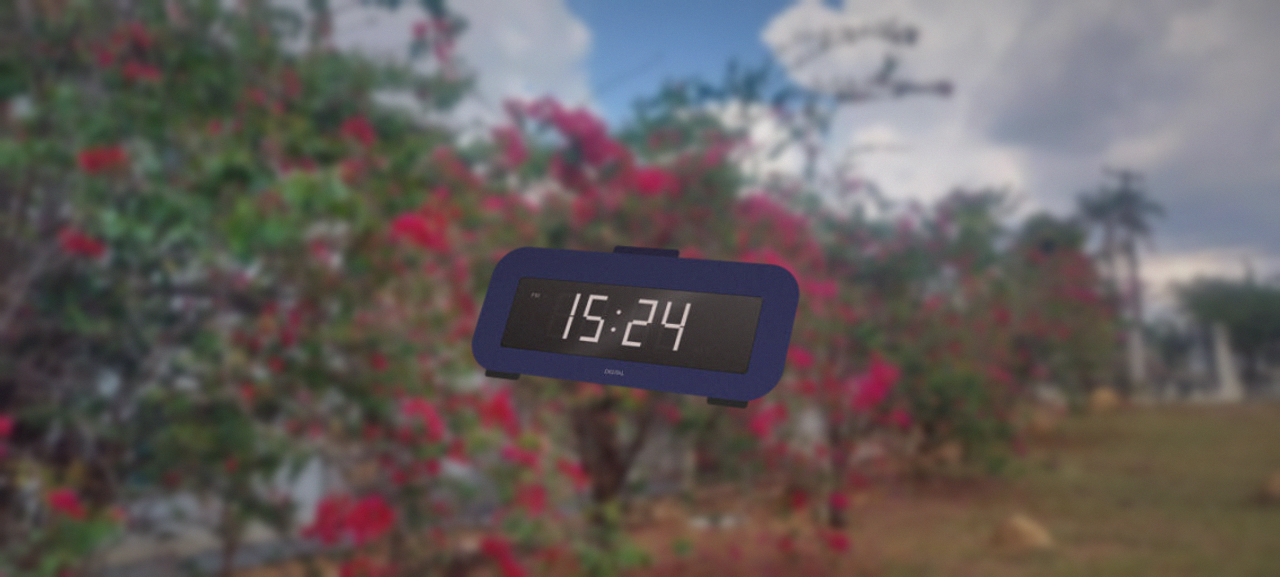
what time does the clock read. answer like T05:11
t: T15:24
